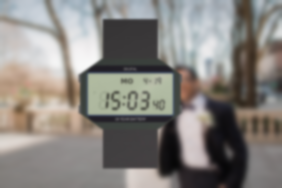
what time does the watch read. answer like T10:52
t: T15:03
